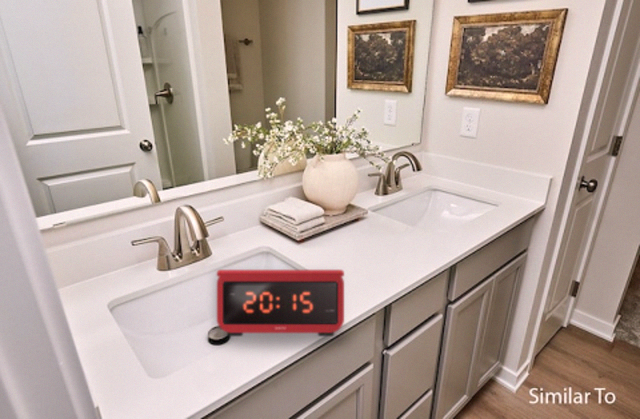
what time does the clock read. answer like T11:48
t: T20:15
